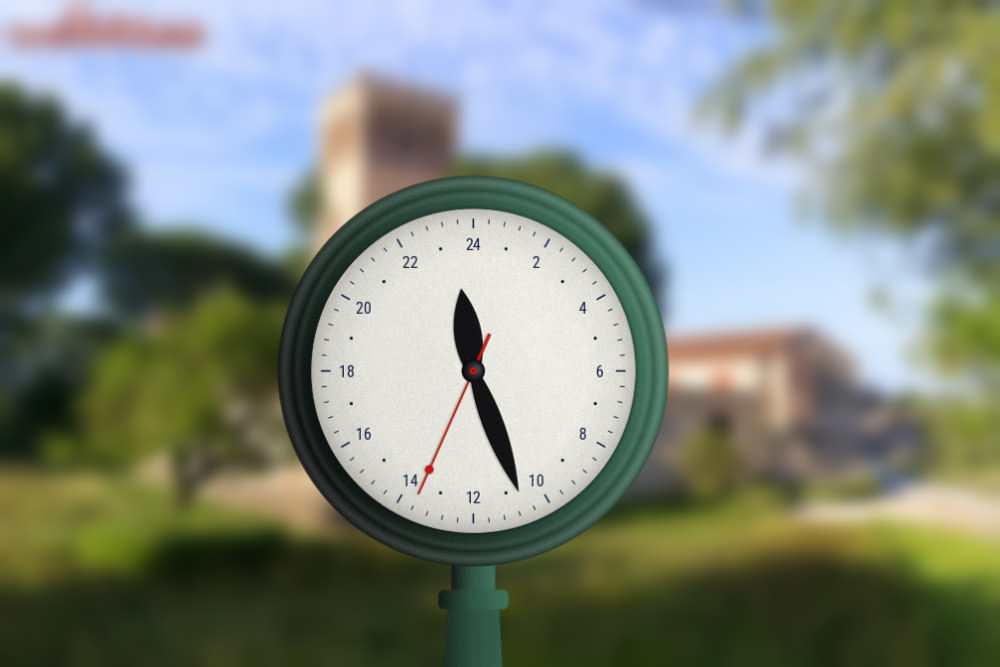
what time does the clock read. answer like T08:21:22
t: T23:26:34
